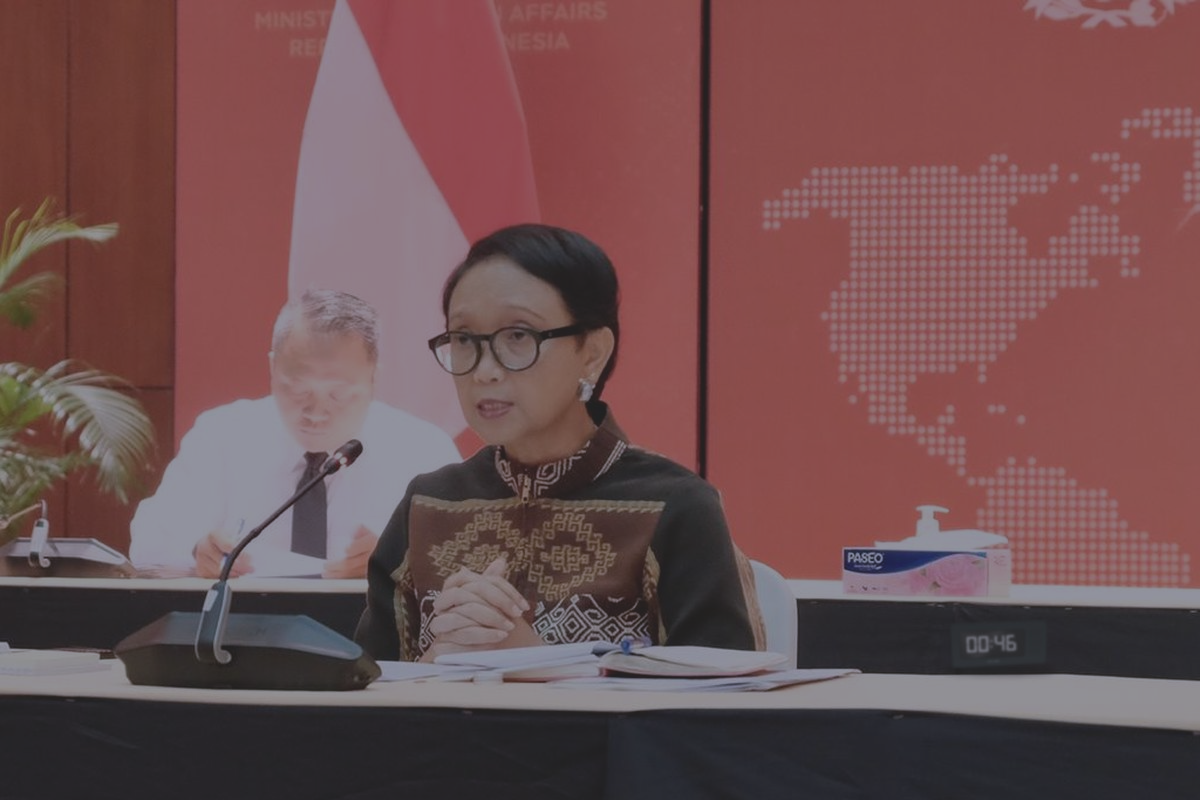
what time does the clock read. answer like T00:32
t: T00:46
